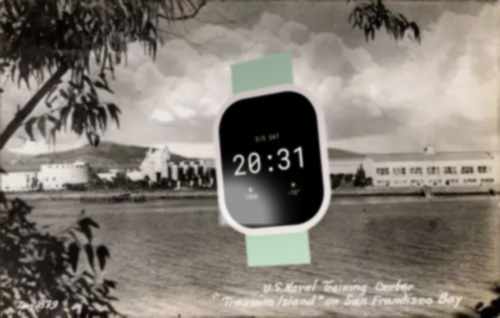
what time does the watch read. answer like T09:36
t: T20:31
